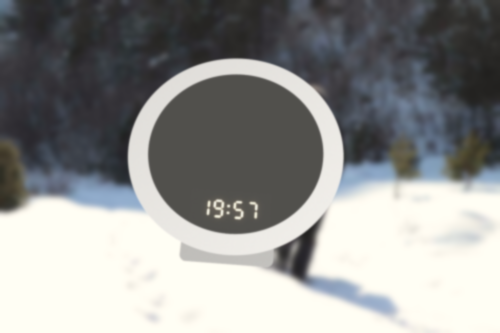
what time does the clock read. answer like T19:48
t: T19:57
